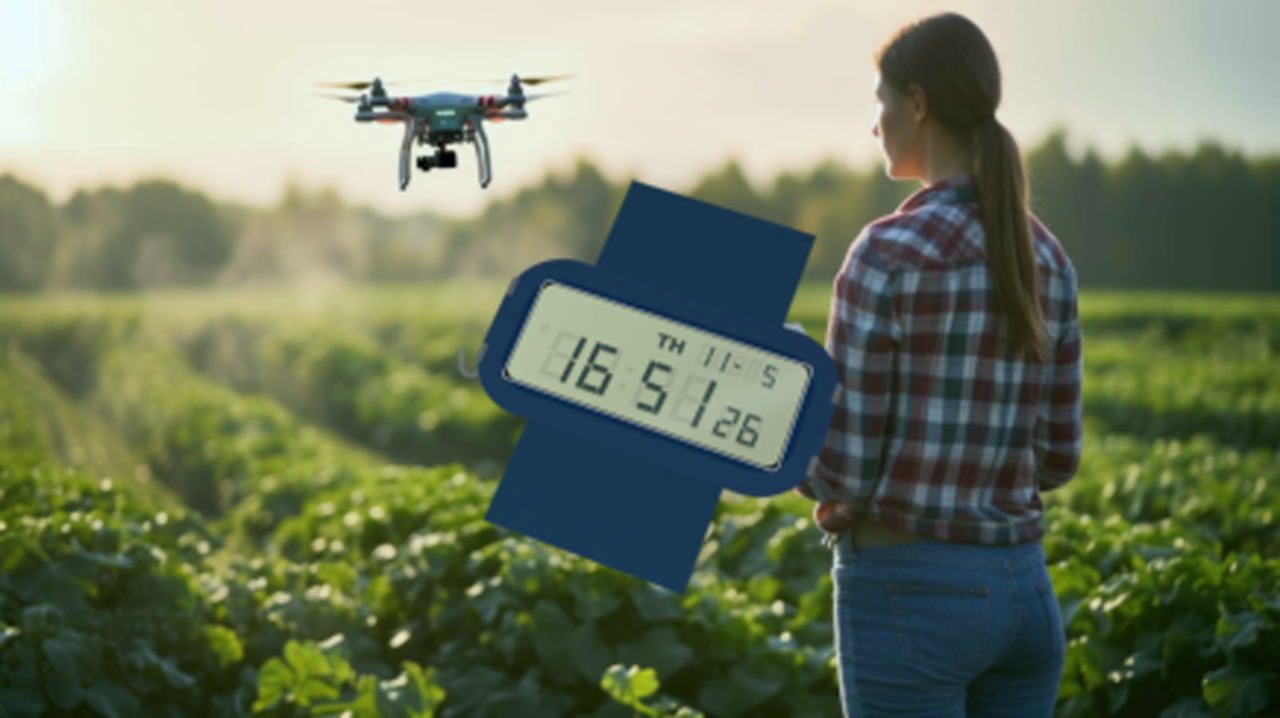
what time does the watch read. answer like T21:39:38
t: T16:51:26
